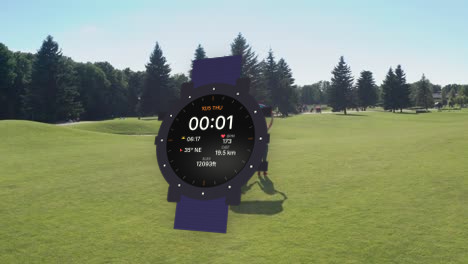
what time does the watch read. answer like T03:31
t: T00:01
